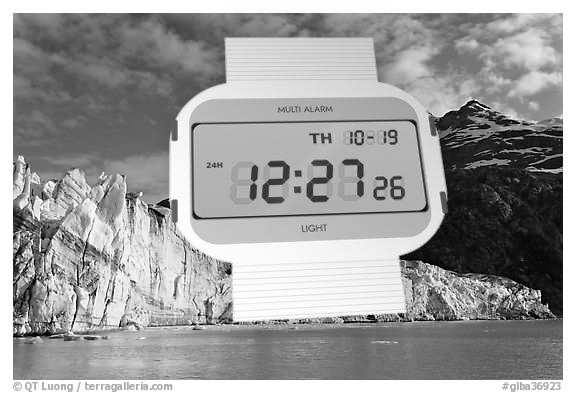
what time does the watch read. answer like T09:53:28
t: T12:27:26
